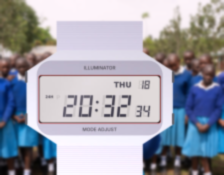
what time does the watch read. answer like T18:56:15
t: T20:32:34
